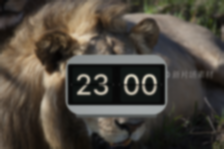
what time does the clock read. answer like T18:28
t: T23:00
